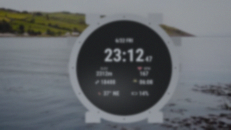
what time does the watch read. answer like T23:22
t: T23:12
